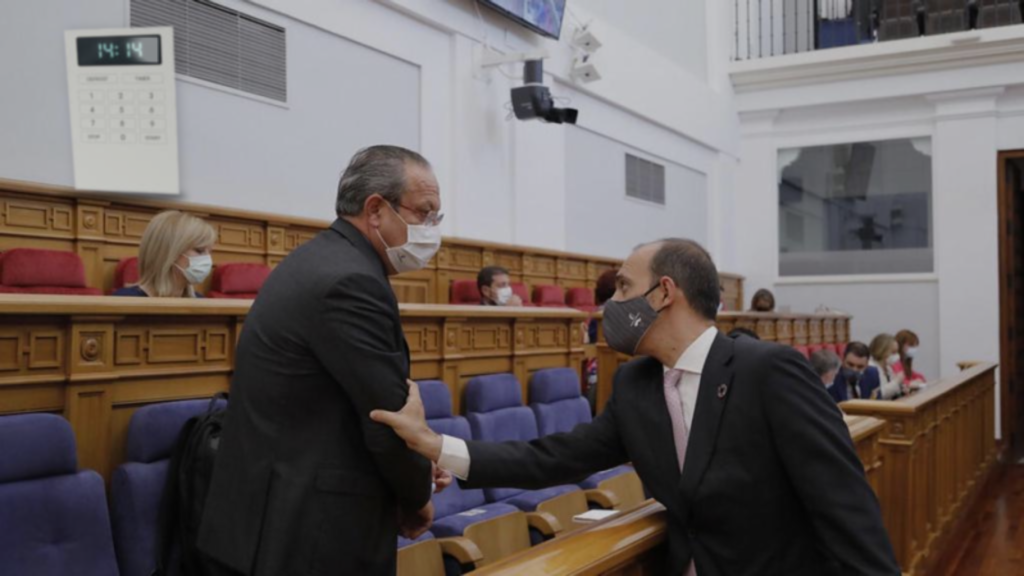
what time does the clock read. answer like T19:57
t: T14:14
